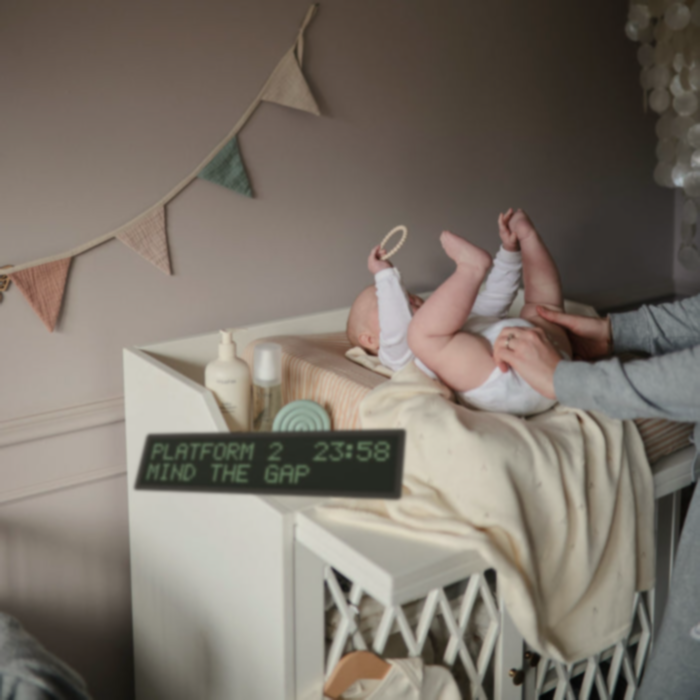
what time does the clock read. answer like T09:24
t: T23:58
